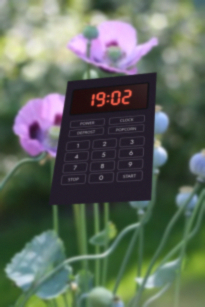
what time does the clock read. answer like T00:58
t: T19:02
